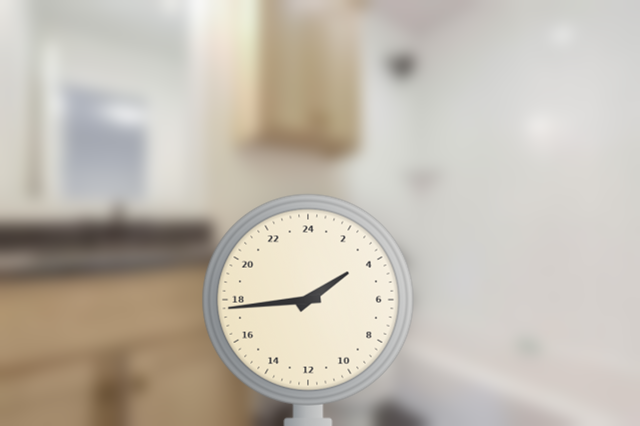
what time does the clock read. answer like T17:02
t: T03:44
